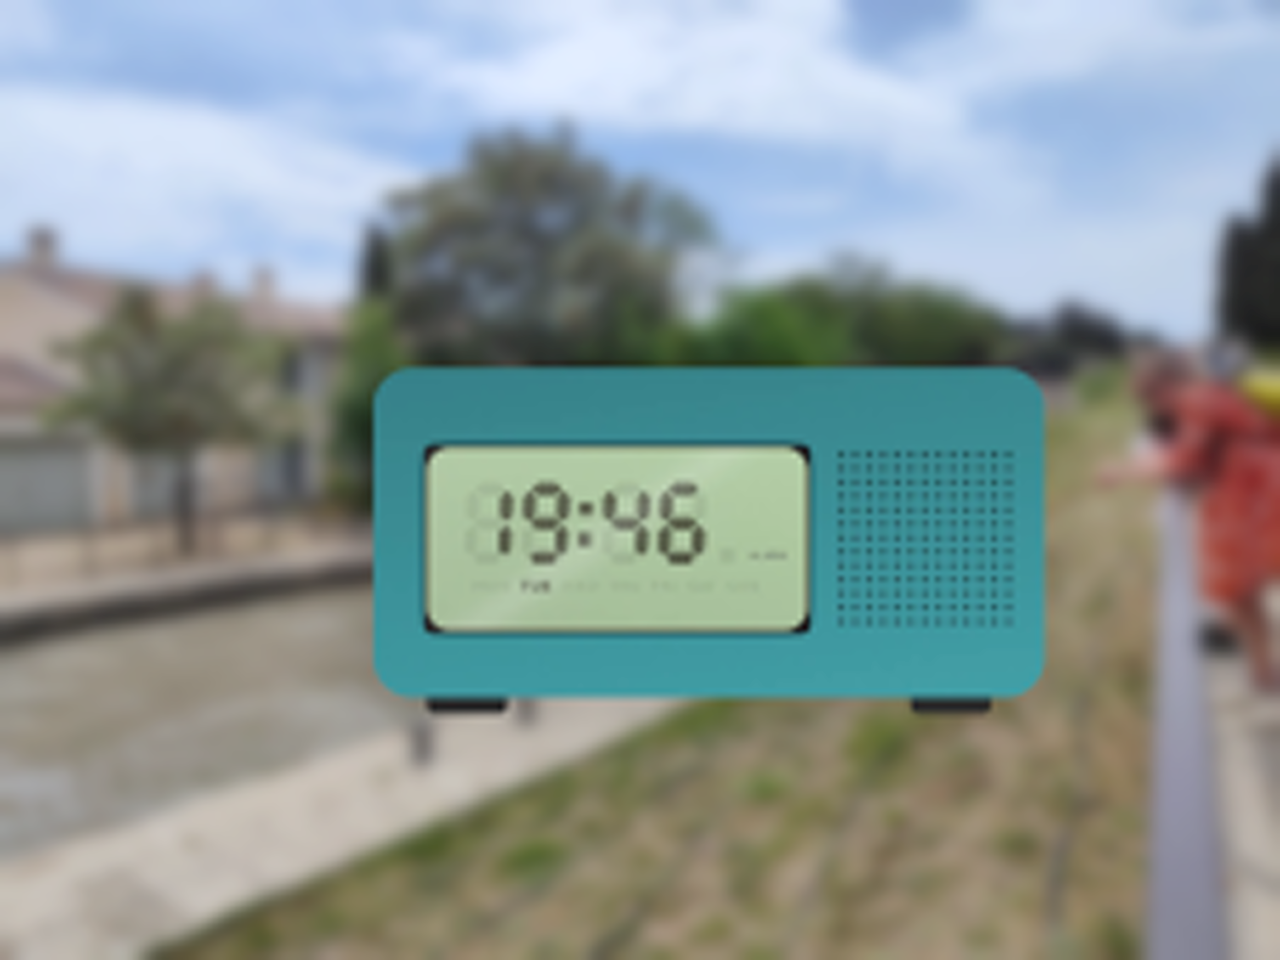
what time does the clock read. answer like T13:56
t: T19:46
